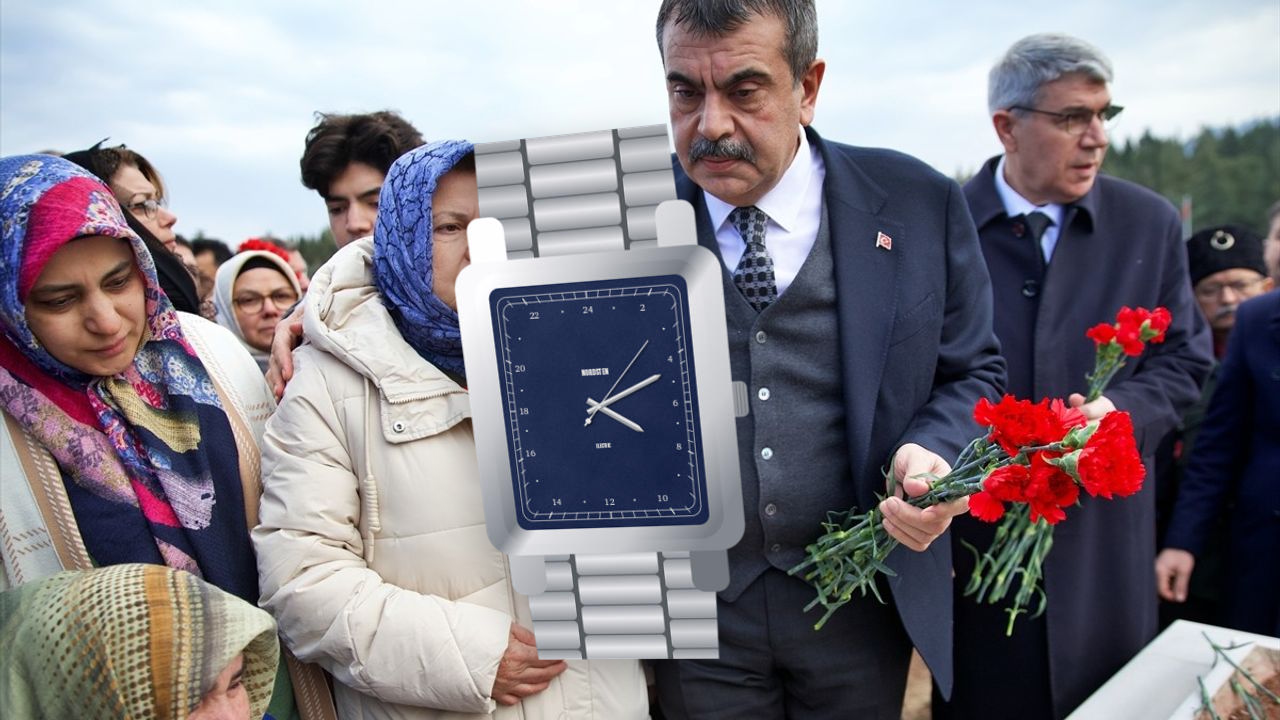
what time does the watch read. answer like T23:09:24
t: T08:11:07
